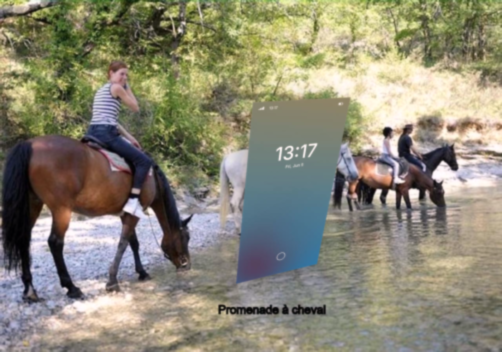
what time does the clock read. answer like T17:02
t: T13:17
